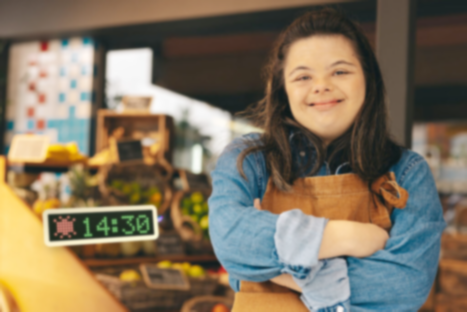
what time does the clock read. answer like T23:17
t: T14:30
